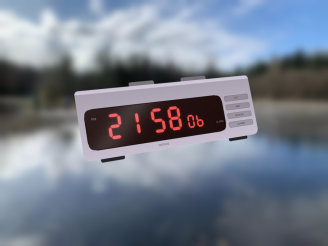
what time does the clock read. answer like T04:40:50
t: T21:58:06
